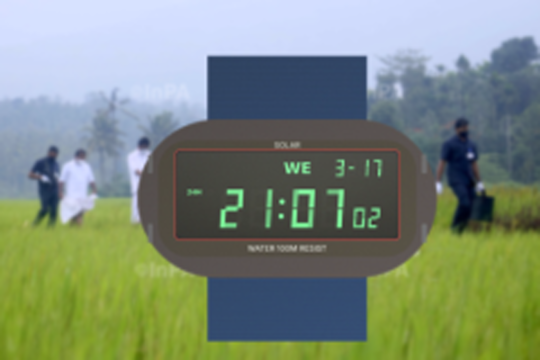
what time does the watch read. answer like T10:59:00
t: T21:07:02
